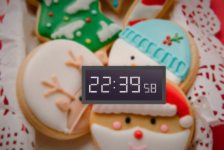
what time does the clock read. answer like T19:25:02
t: T22:39:58
